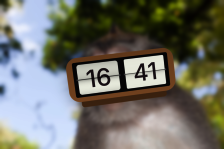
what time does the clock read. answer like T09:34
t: T16:41
